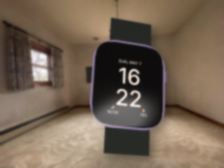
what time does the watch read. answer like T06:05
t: T16:22
